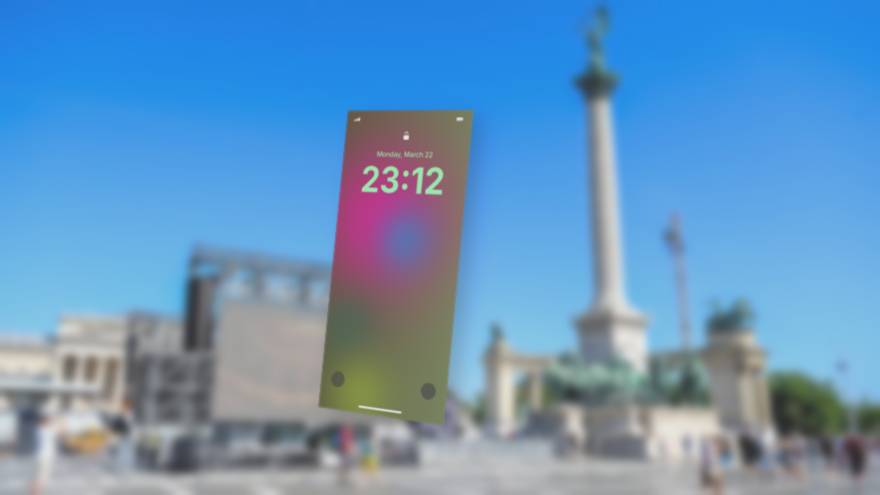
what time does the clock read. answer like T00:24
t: T23:12
